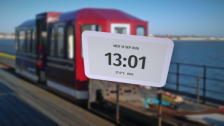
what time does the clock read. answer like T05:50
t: T13:01
